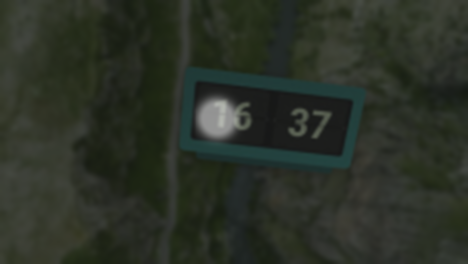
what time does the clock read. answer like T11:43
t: T16:37
